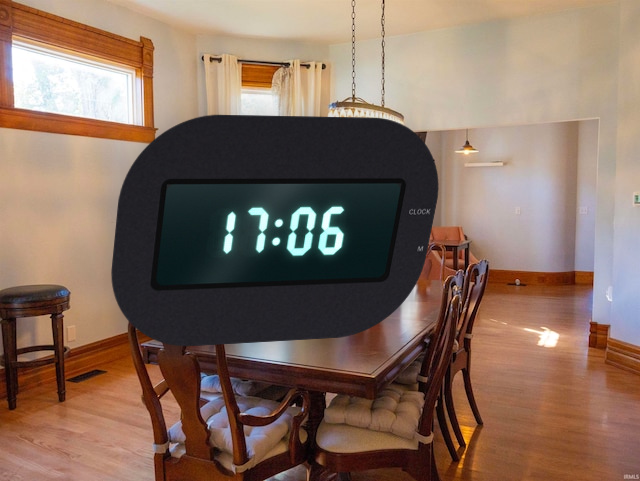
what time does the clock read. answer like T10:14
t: T17:06
